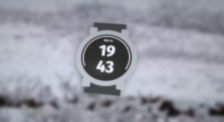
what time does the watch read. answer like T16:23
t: T19:43
